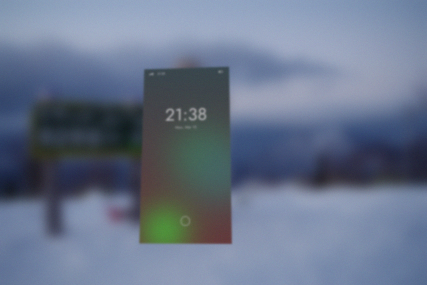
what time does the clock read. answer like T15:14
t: T21:38
